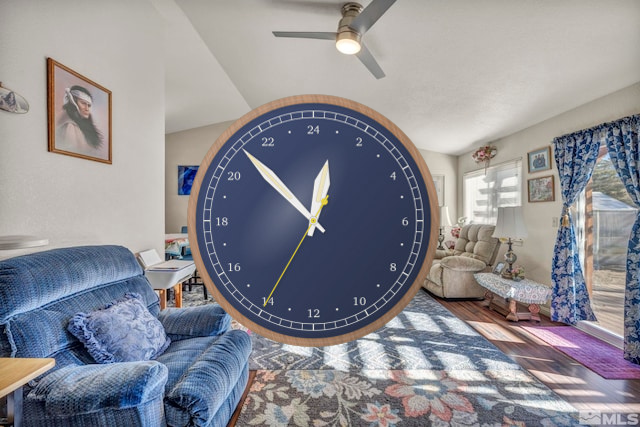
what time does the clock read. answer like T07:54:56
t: T00:52:35
